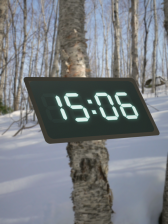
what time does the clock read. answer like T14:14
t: T15:06
